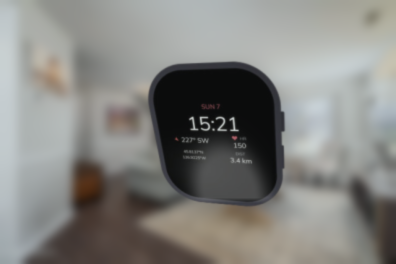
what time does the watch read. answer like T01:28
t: T15:21
